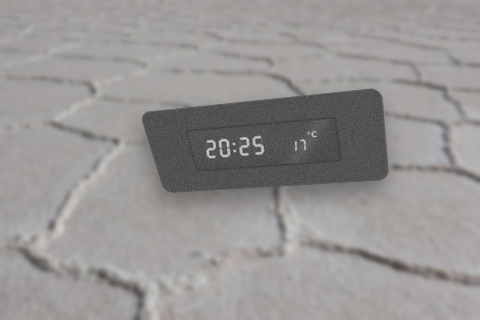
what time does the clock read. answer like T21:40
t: T20:25
